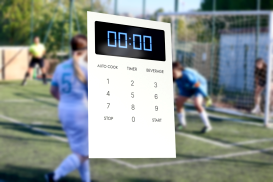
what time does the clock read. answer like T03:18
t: T00:00
